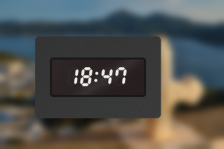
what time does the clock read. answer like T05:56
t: T18:47
